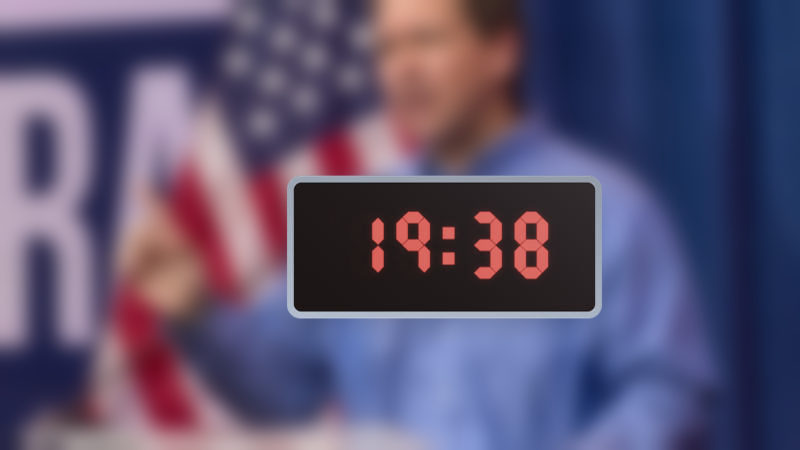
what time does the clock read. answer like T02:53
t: T19:38
